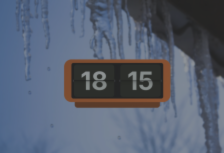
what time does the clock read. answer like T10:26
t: T18:15
